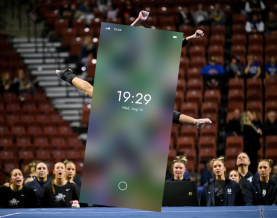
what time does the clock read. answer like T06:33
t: T19:29
